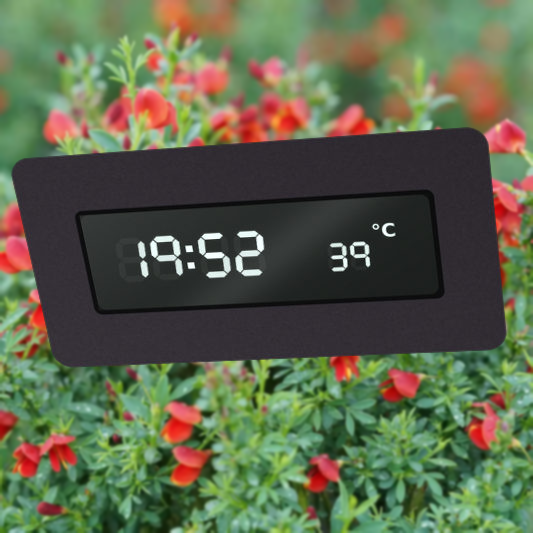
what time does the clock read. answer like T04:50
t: T19:52
